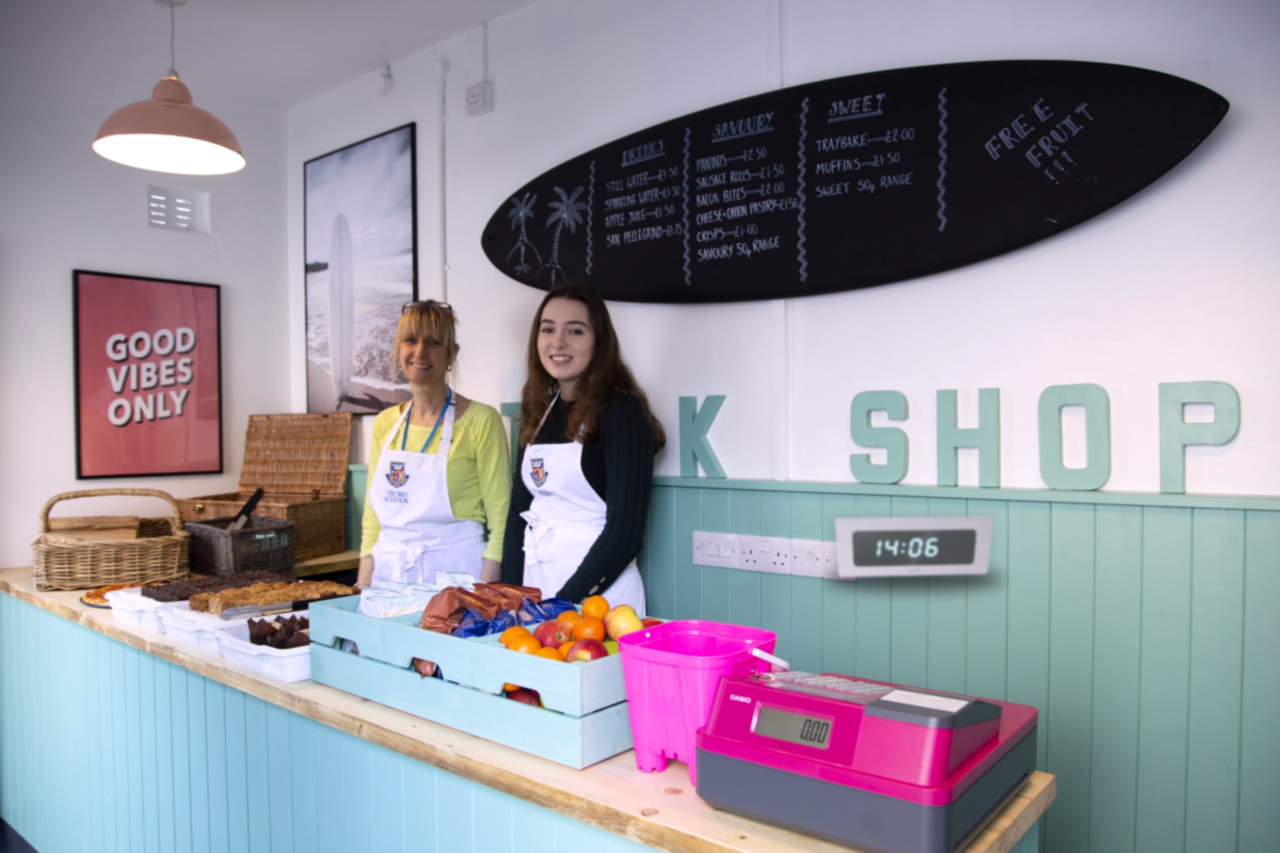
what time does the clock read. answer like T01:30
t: T14:06
